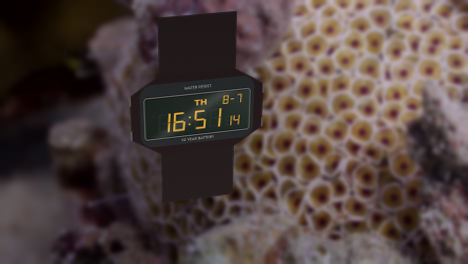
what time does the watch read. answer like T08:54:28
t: T16:51:14
